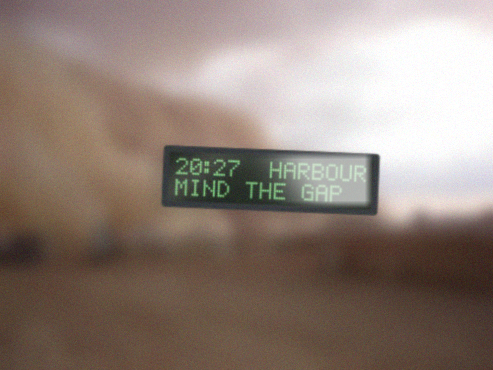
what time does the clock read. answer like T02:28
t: T20:27
